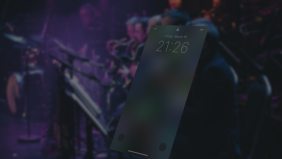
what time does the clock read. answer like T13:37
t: T21:26
